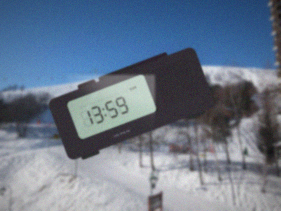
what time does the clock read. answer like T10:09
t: T13:59
